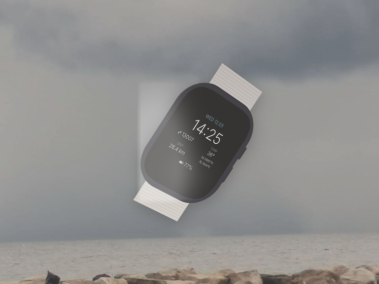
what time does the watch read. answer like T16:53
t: T14:25
